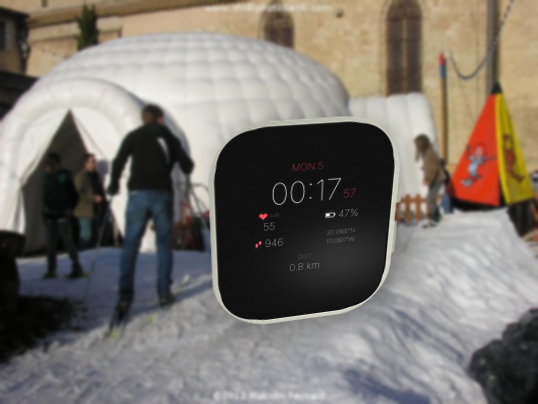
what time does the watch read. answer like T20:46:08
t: T00:17:57
